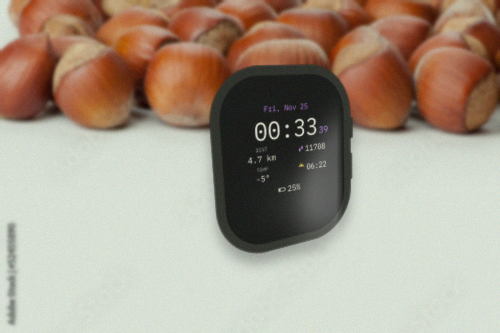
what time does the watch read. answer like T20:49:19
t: T00:33:39
